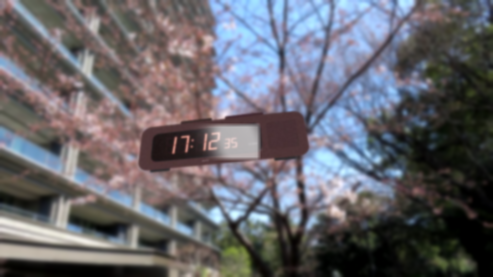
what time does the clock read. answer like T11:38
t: T17:12
